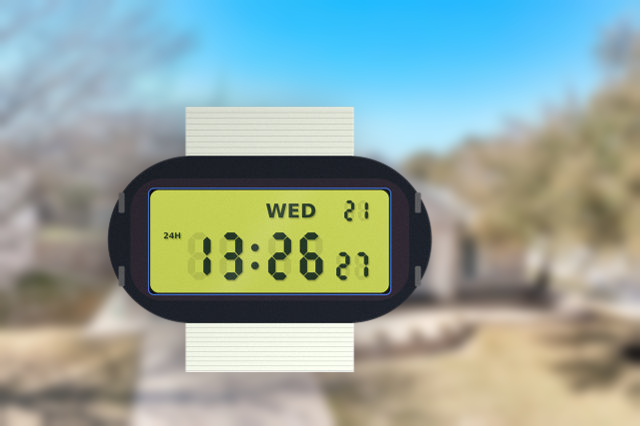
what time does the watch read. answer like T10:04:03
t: T13:26:27
